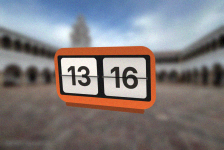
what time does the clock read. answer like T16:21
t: T13:16
